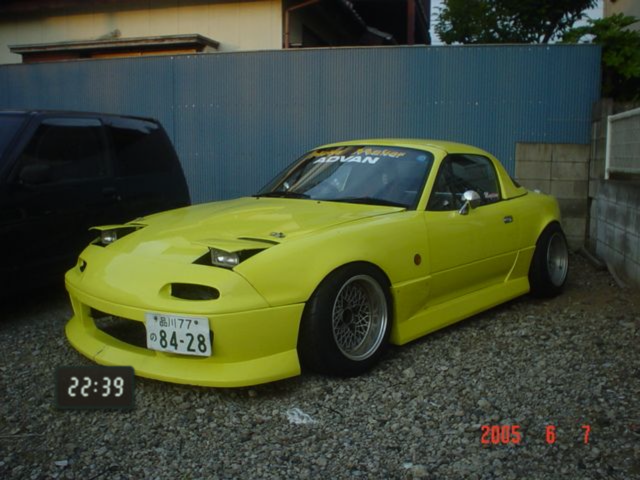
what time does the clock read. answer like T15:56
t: T22:39
